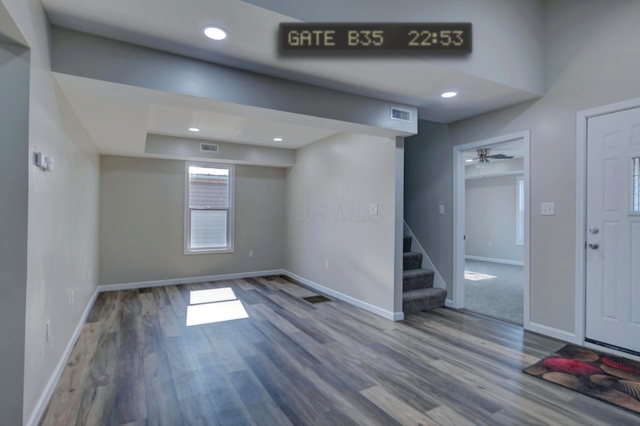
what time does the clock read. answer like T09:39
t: T22:53
